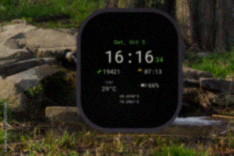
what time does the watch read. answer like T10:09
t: T16:16
